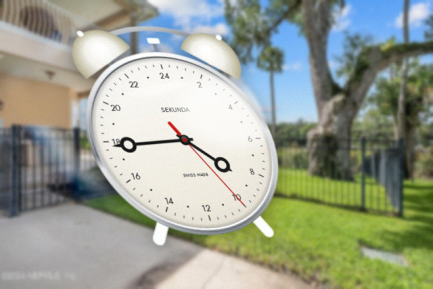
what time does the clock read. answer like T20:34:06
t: T08:44:25
